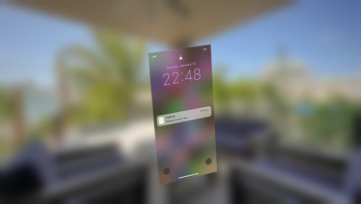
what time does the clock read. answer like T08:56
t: T22:48
